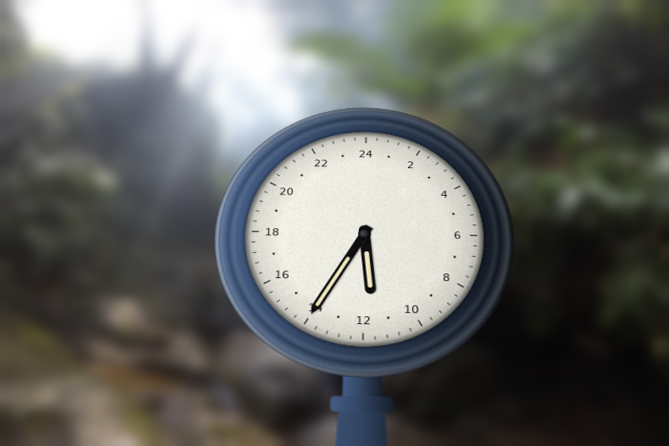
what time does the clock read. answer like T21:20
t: T11:35
